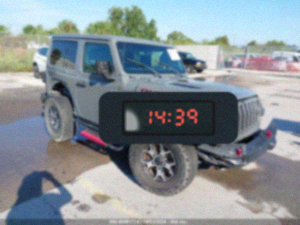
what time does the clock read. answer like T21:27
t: T14:39
